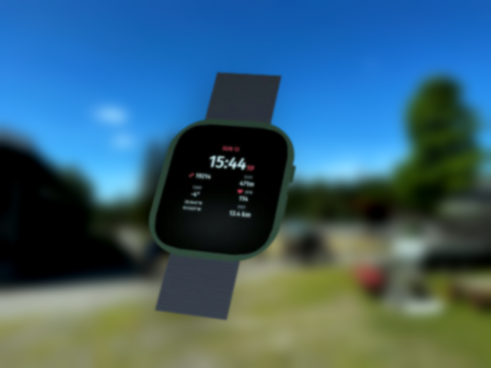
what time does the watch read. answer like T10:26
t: T15:44
